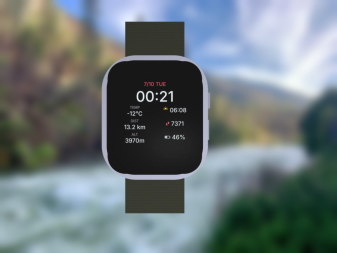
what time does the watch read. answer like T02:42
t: T00:21
